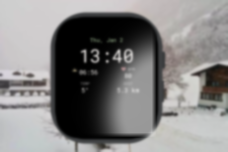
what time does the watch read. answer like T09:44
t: T13:40
